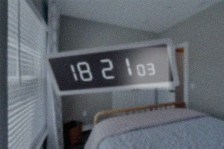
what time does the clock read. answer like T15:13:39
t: T18:21:03
